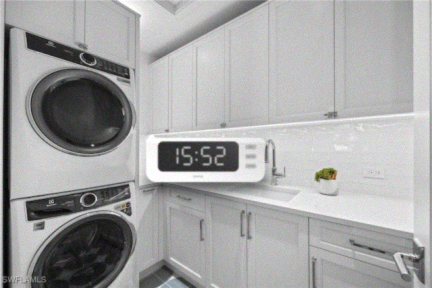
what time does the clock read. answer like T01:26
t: T15:52
